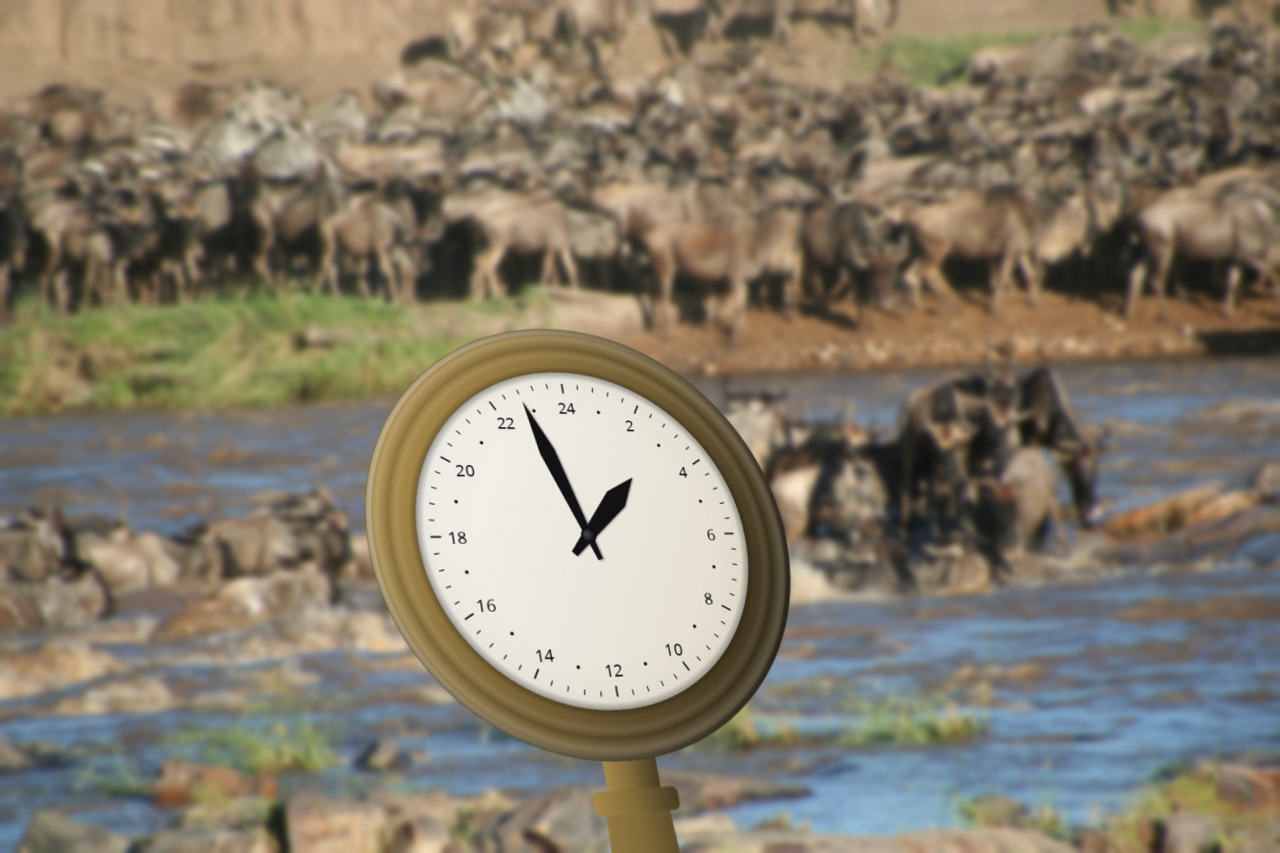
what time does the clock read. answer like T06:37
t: T02:57
